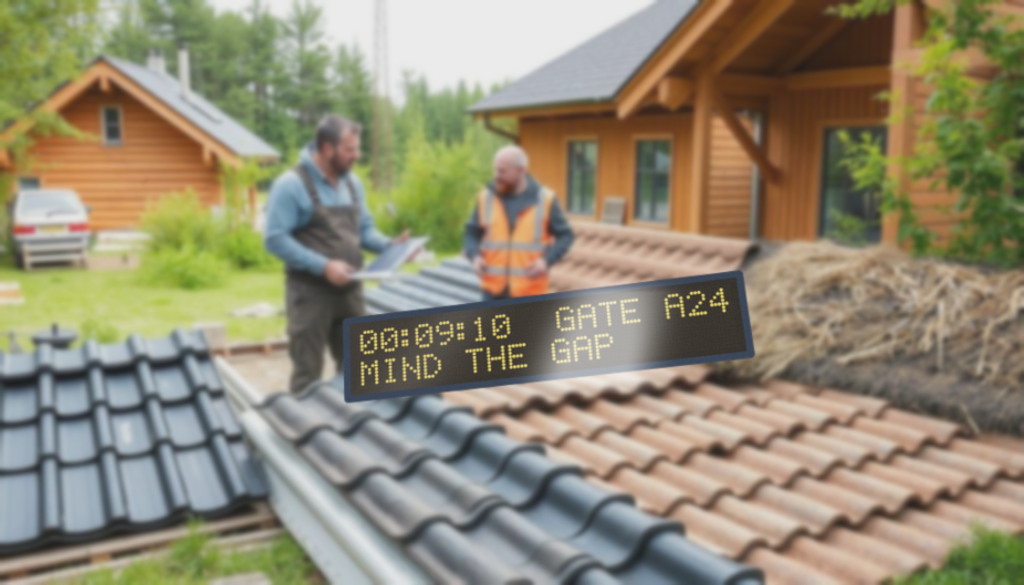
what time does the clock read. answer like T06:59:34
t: T00:09:10
